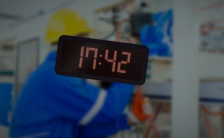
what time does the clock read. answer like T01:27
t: T17:42
